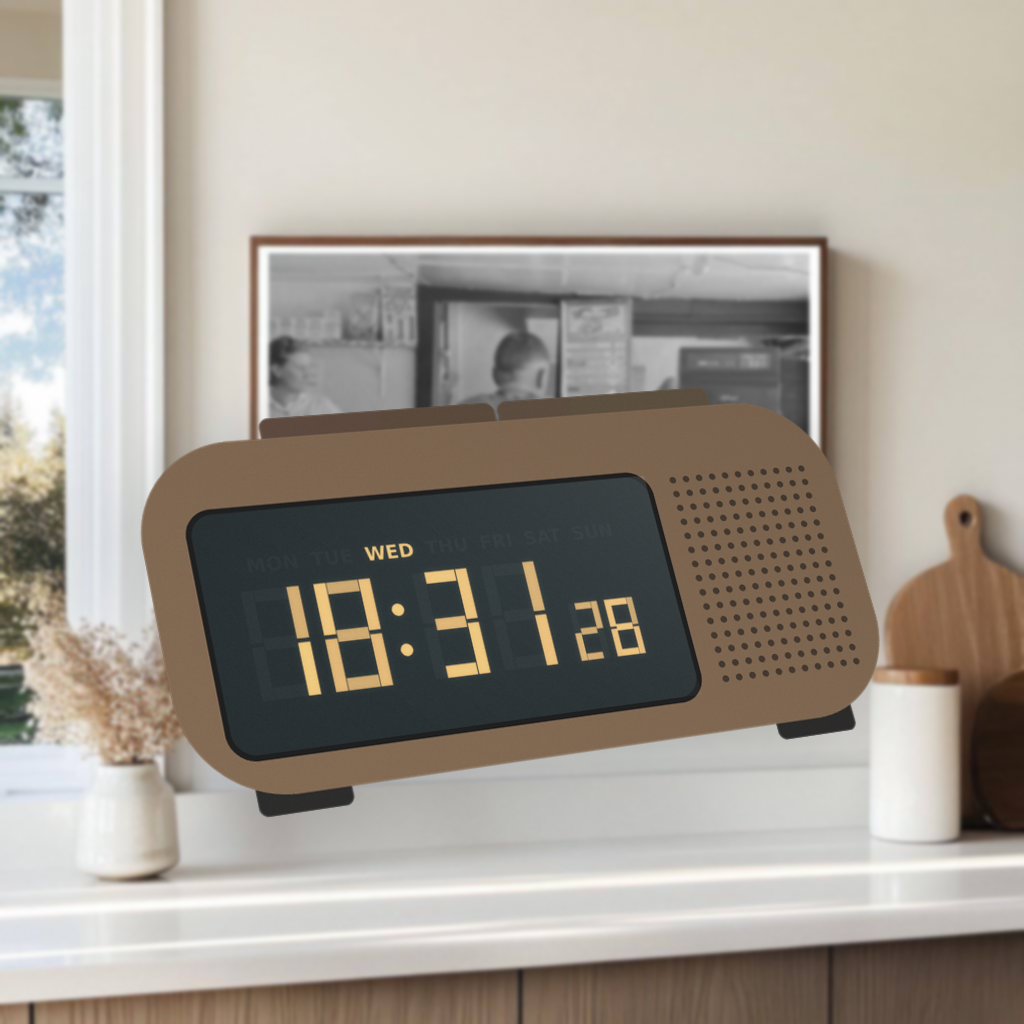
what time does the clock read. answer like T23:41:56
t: T18:31:28
